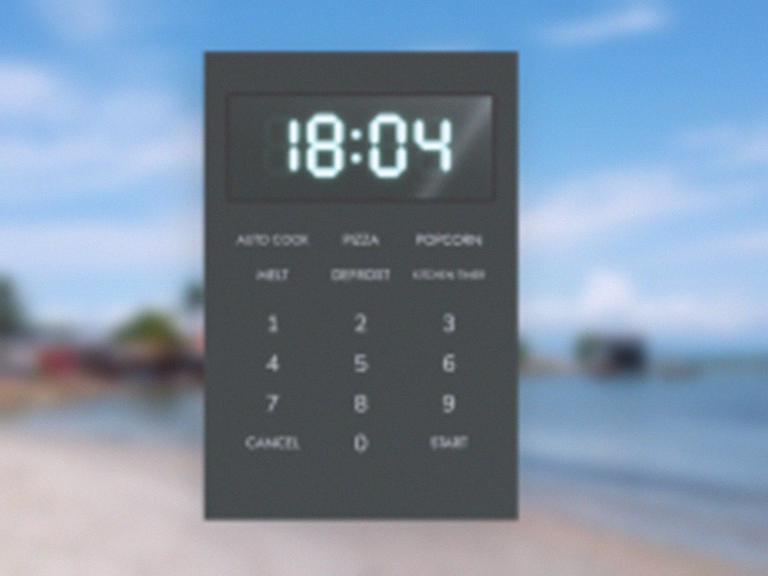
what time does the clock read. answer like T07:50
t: T18:04
